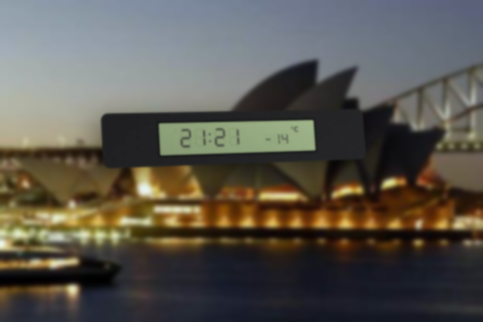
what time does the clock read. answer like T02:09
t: T21:21
